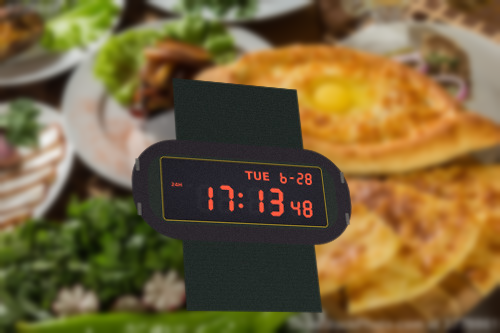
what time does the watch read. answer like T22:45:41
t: T17:13:48
